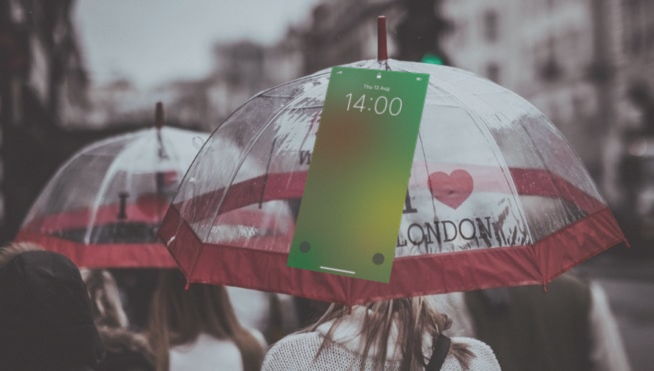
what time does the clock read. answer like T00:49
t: T14:00
